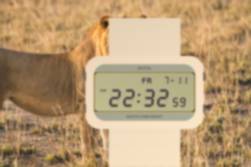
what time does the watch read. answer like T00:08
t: T22:32
